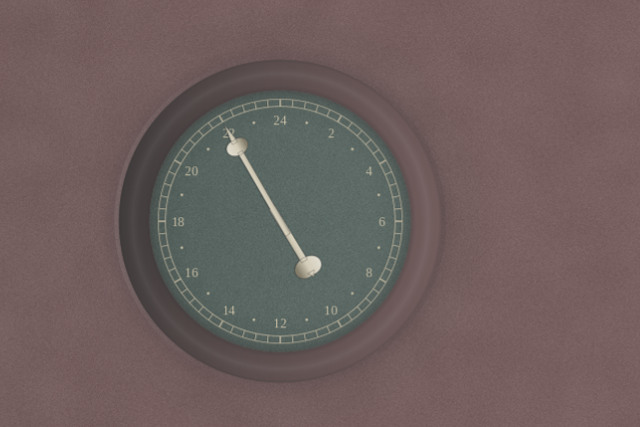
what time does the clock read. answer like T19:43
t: T09:55
